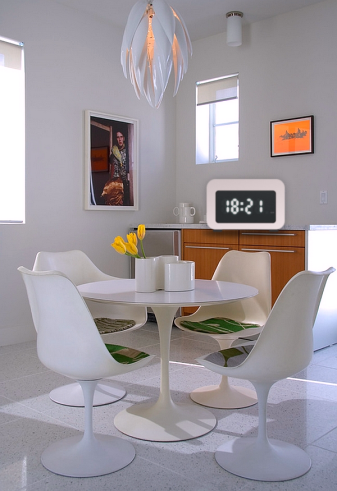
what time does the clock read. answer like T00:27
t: T18:21
